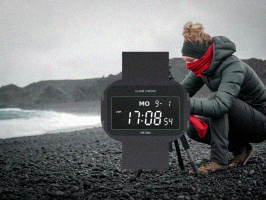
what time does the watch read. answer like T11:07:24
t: T17:08:54
